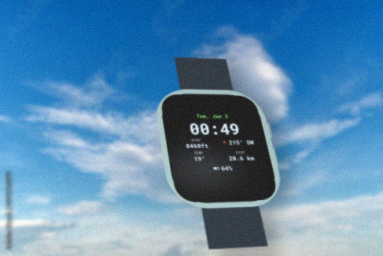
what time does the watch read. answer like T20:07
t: T00:49
